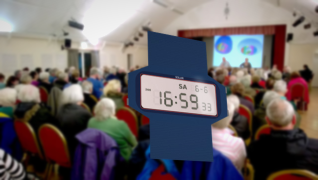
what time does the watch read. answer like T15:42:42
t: T16:59:33
